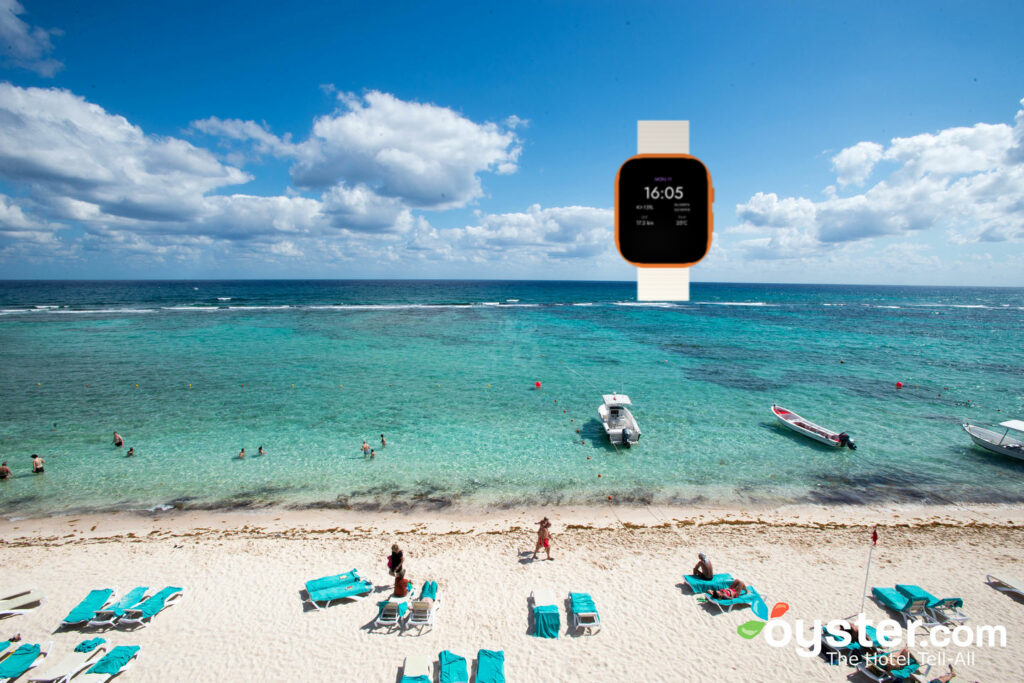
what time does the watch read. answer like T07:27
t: T16:05
